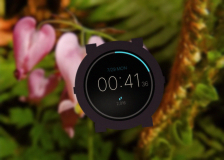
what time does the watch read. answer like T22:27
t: T00:41
